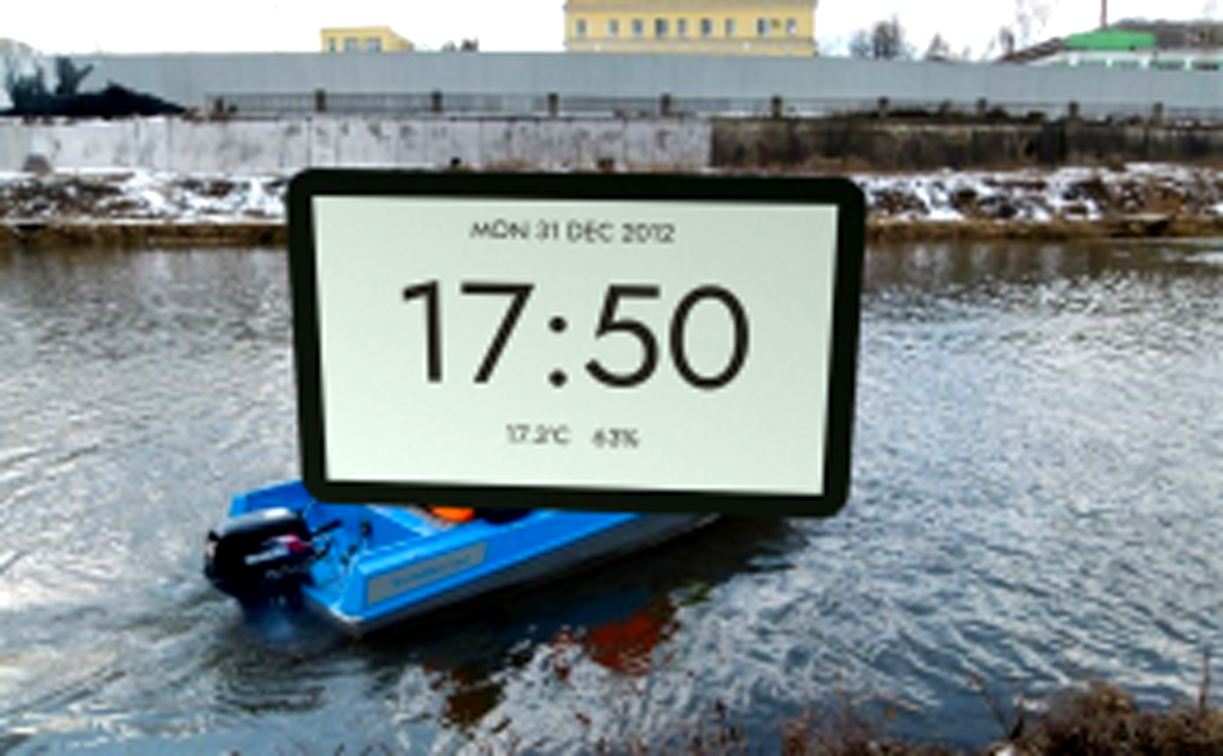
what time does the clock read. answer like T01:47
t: T17:50
